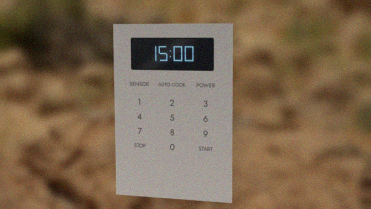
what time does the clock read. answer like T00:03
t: T15:00
